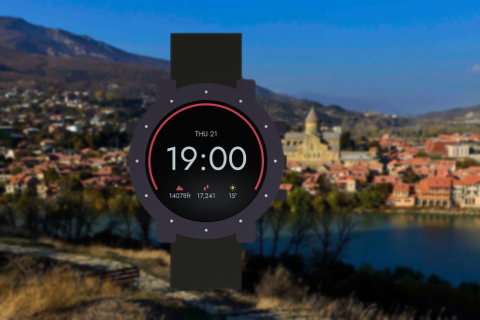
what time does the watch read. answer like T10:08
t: T19:00
